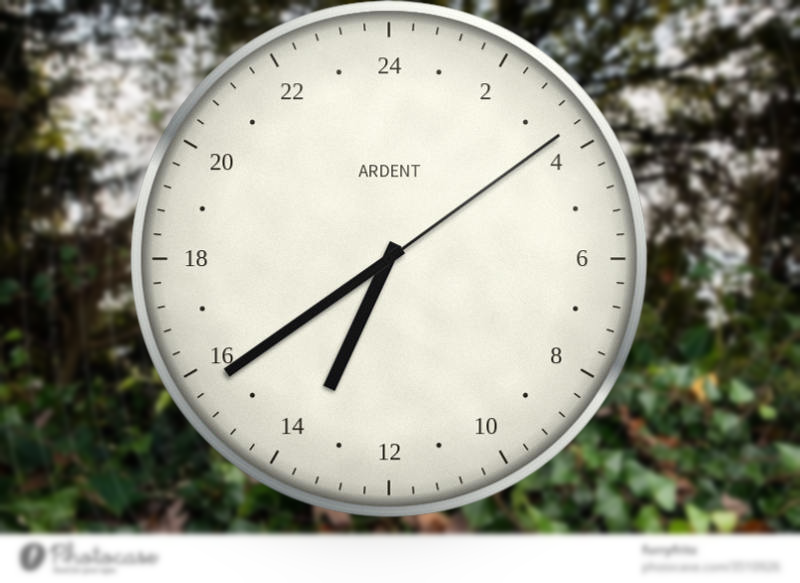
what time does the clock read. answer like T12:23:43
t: T13:39:09
